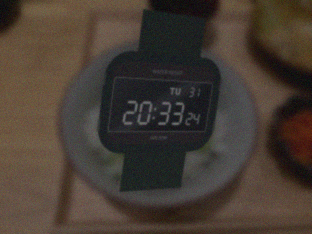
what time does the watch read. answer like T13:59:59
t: T20:33:24
